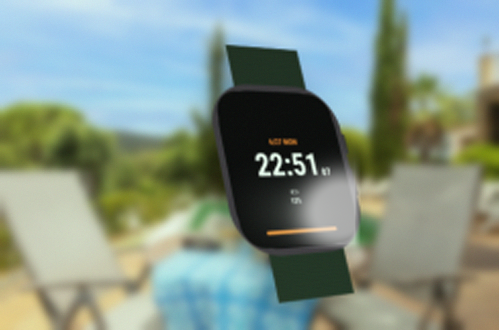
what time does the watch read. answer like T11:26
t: T22:51
